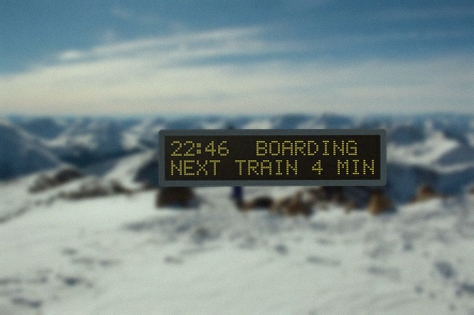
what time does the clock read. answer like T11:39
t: T22:46
